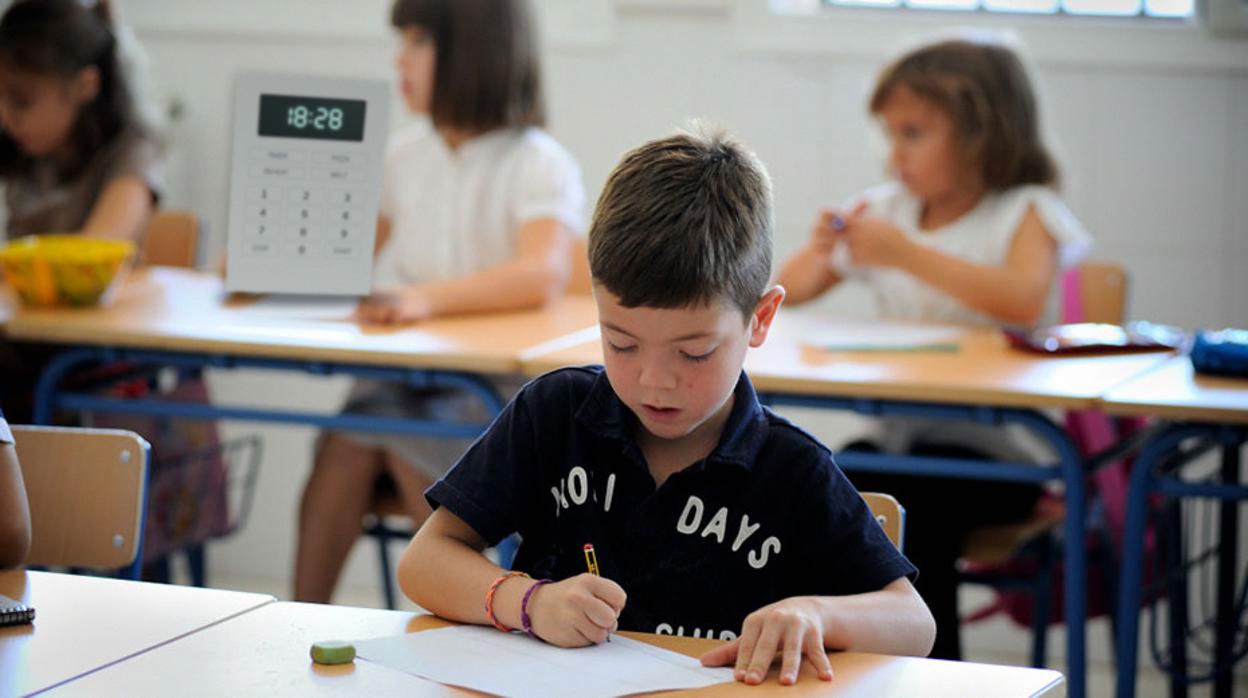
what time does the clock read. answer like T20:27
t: T18:28
